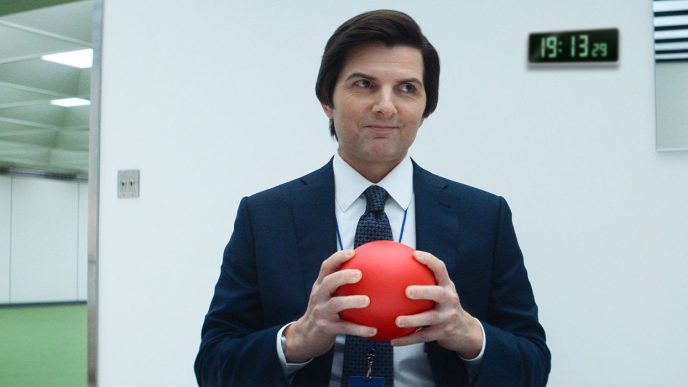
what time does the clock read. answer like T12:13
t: T19:13
